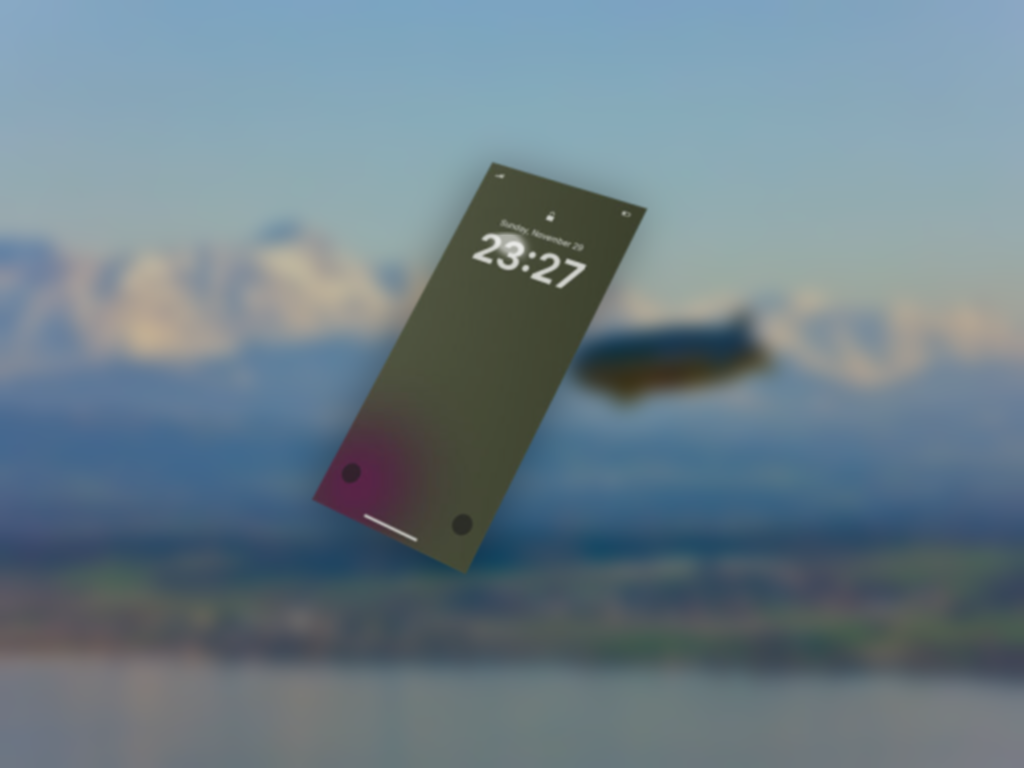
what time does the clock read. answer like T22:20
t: T23:27
